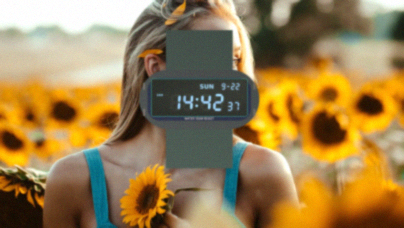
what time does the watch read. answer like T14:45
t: T14:42
